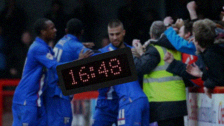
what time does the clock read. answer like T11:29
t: T16:48
